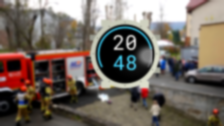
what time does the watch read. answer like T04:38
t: T20:48
